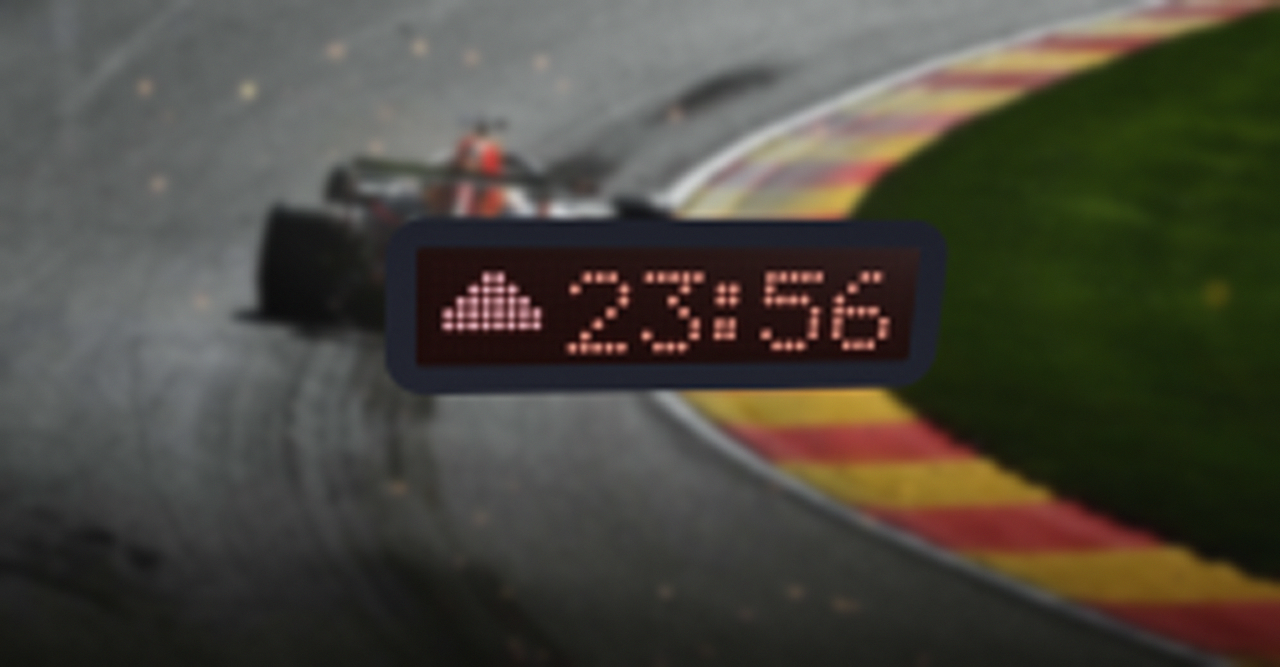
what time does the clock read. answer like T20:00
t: T23:56
